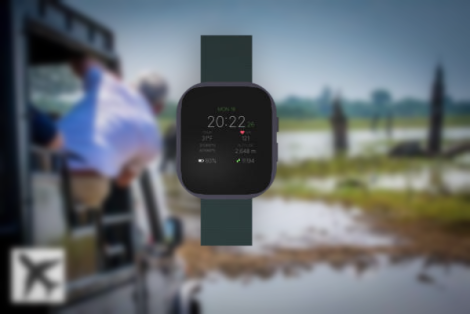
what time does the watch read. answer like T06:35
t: T20:22
